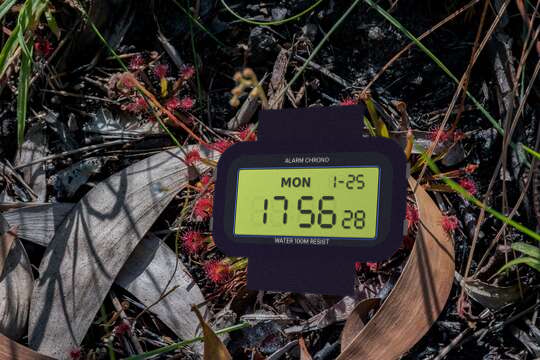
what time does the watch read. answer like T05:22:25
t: T17:56:28
